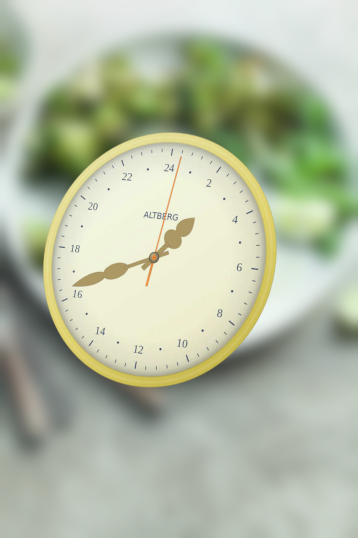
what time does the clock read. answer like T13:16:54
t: T02:41:01
